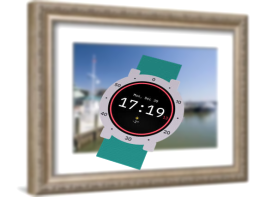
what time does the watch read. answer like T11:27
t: T17:19
